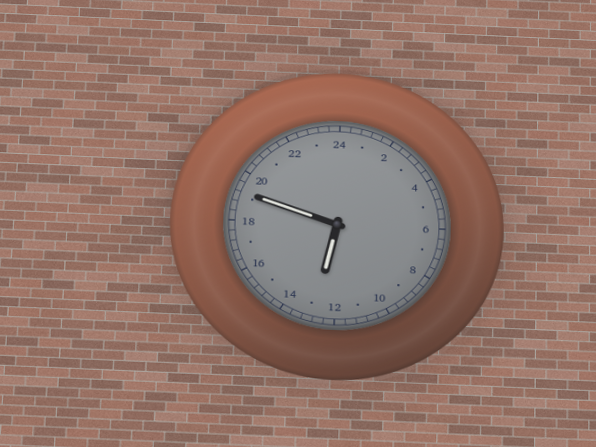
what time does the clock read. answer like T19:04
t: T12:48
